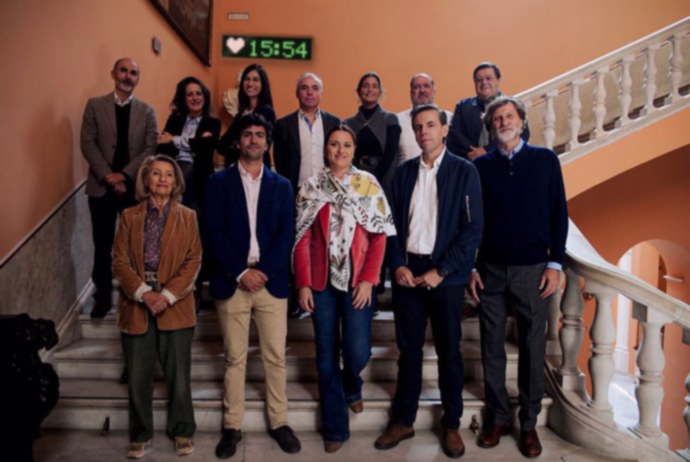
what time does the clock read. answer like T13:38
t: T15:54
